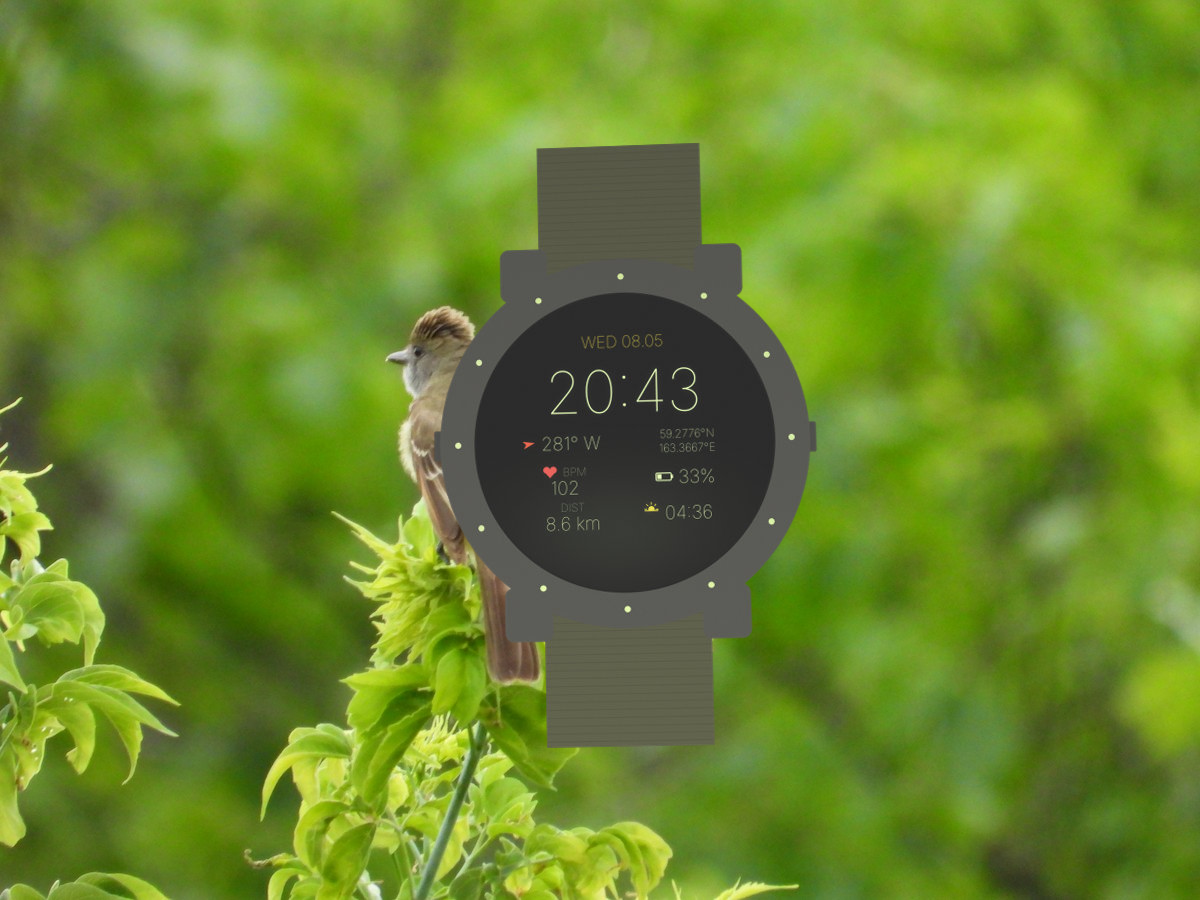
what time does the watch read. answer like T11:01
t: T20:43
